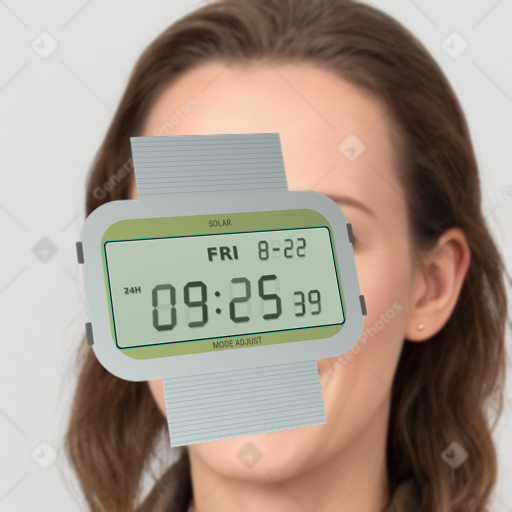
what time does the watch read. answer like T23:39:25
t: T09:25:39
